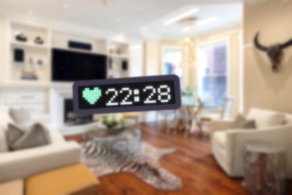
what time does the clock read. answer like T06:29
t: T22:28
